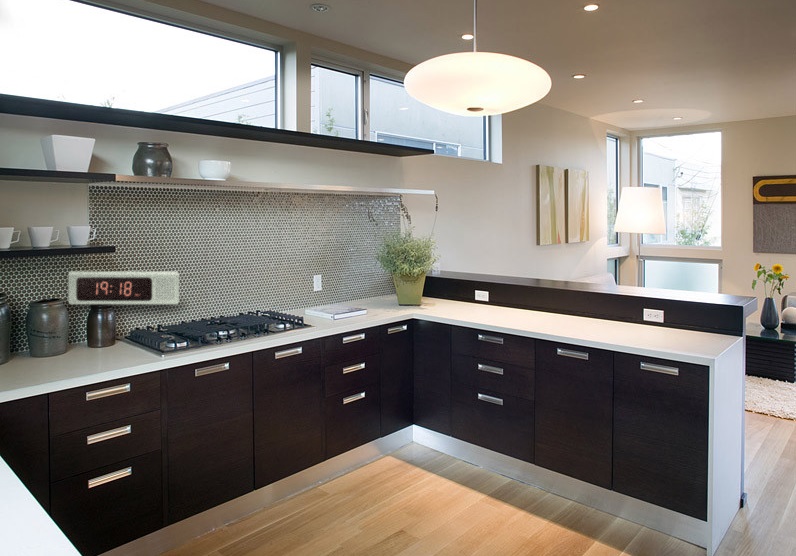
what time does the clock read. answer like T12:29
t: T19:18
